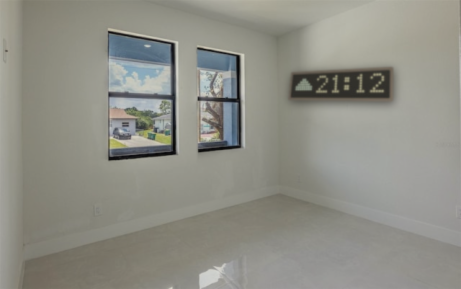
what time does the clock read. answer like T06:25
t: T21:12
